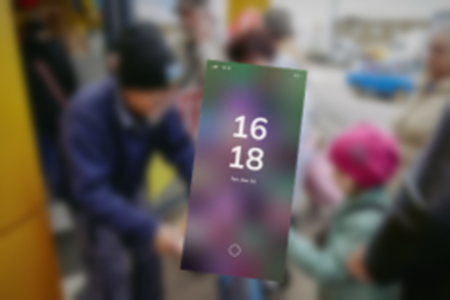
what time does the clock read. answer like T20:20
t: T16:18
